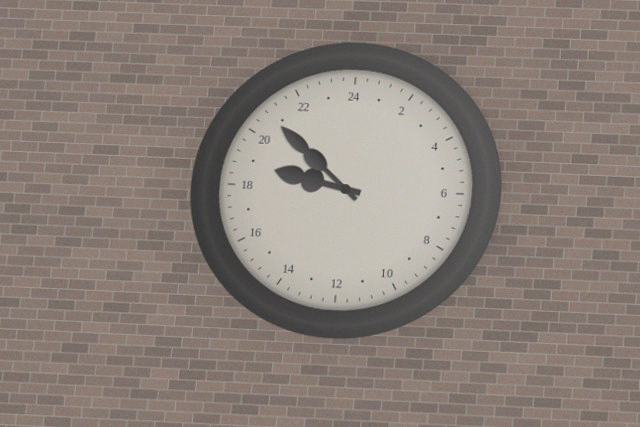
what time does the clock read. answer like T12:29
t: T18:52
